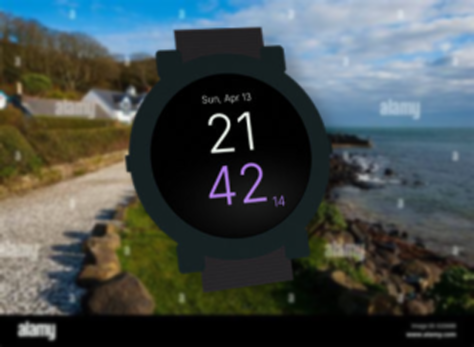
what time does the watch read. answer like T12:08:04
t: T21:42:14
